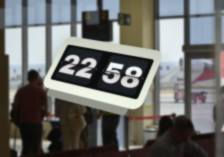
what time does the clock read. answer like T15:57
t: T22:58
